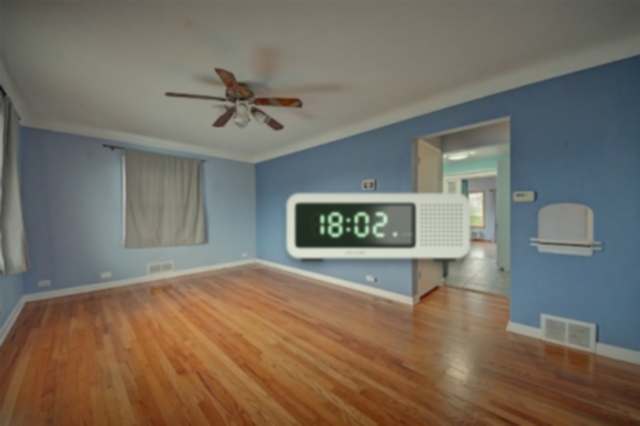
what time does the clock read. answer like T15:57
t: T18:02
